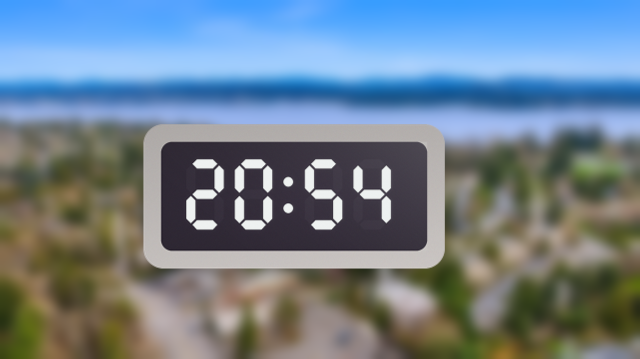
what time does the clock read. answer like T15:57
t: T20:54
